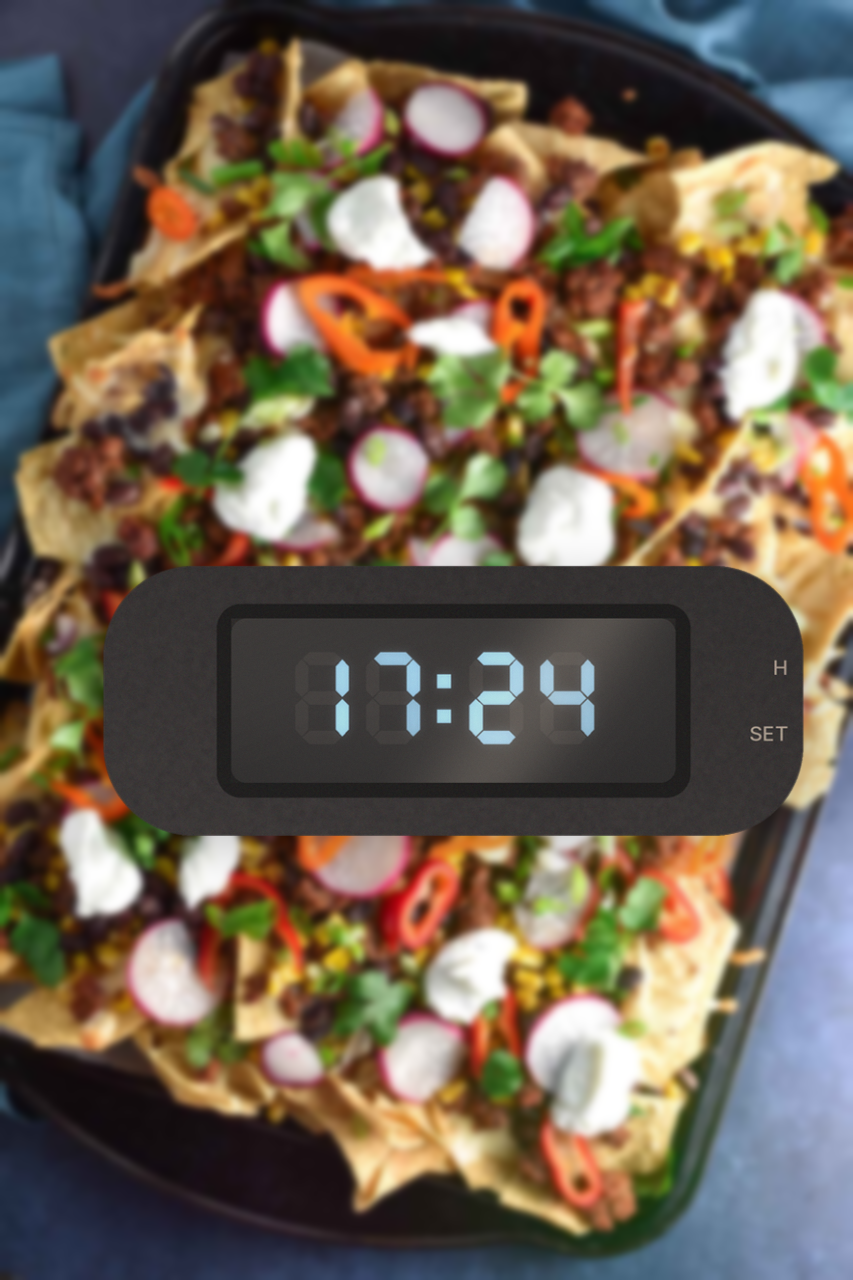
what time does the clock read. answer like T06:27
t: T17:24
